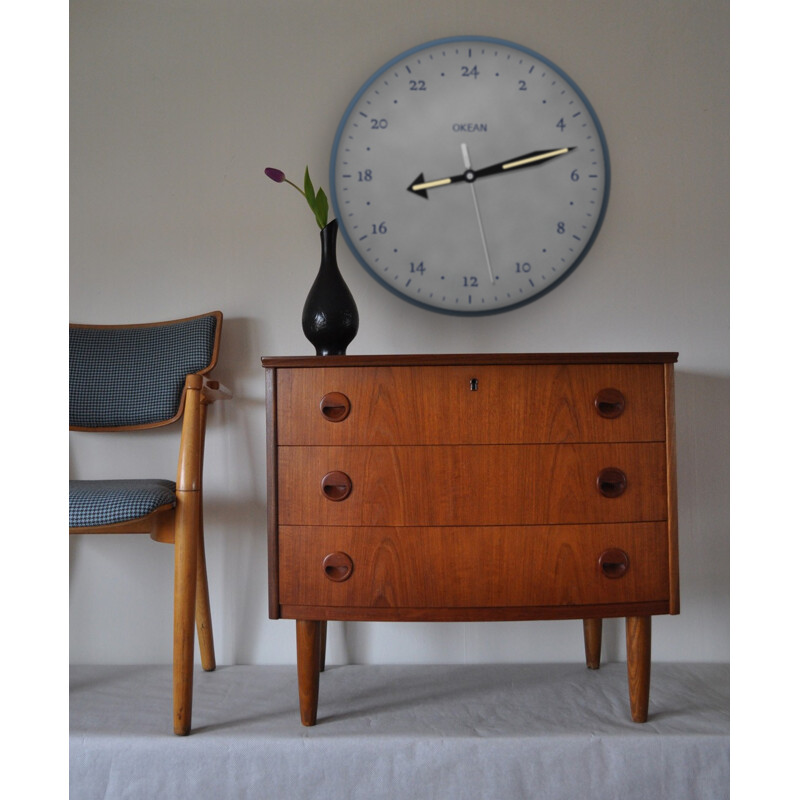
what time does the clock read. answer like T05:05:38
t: T17:12:28
